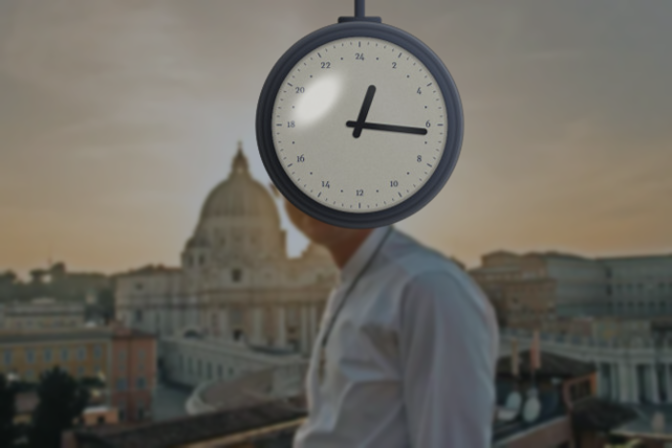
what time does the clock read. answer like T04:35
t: T01:16
